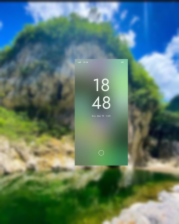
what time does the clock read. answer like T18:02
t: T18:48
